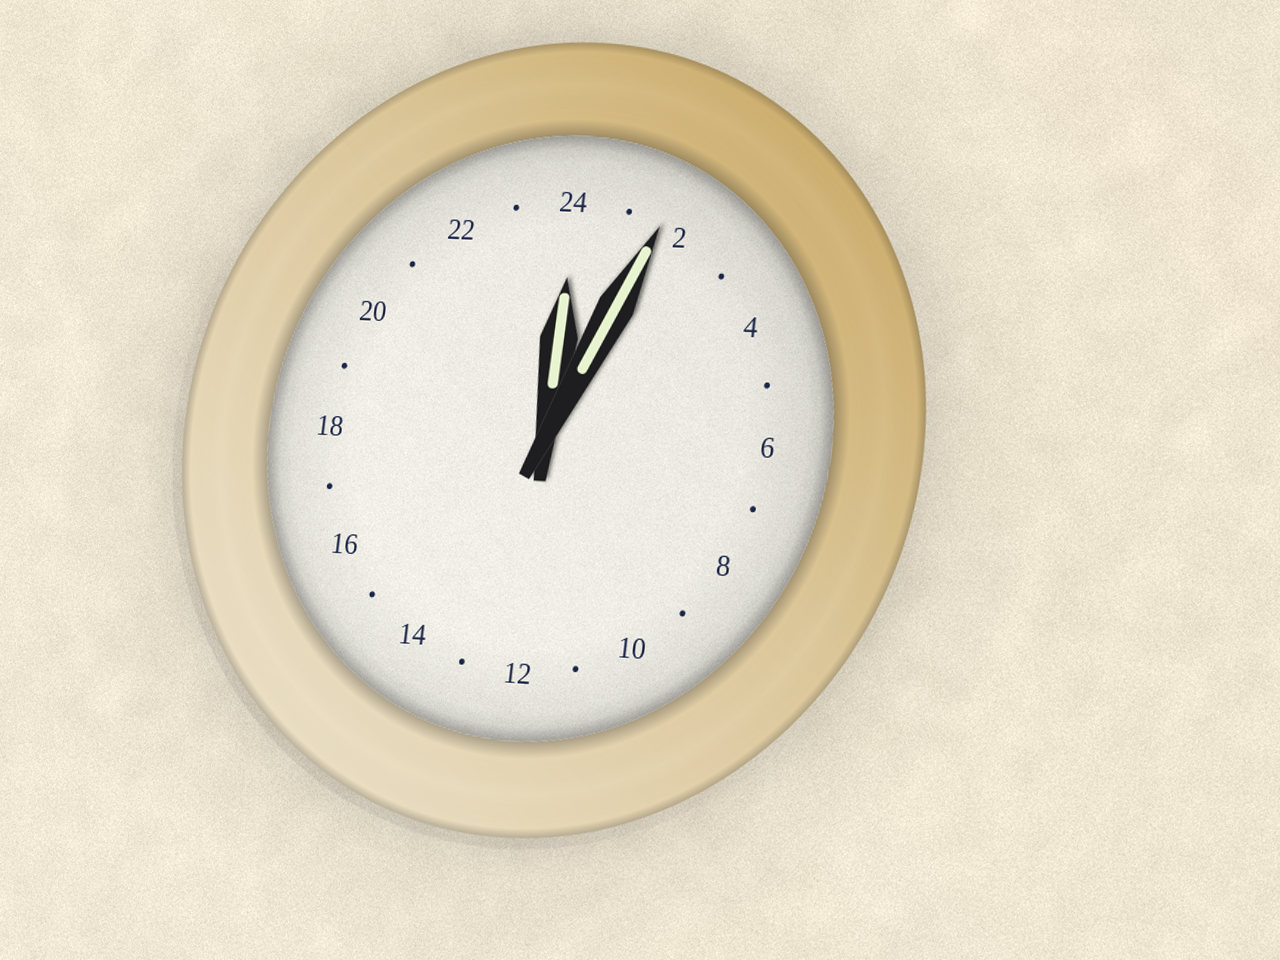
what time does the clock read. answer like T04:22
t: T00:04
